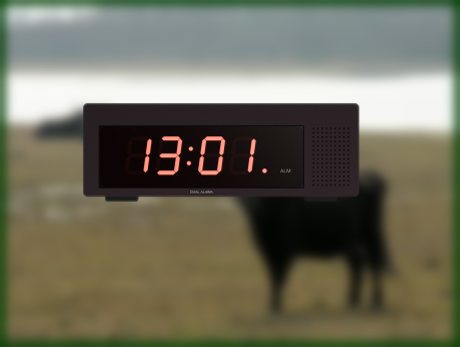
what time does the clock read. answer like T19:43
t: T13:01
